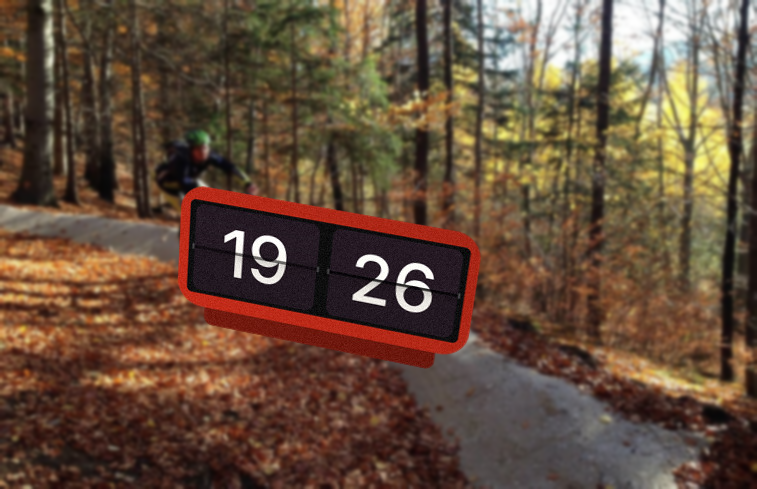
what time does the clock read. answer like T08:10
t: T19:26
